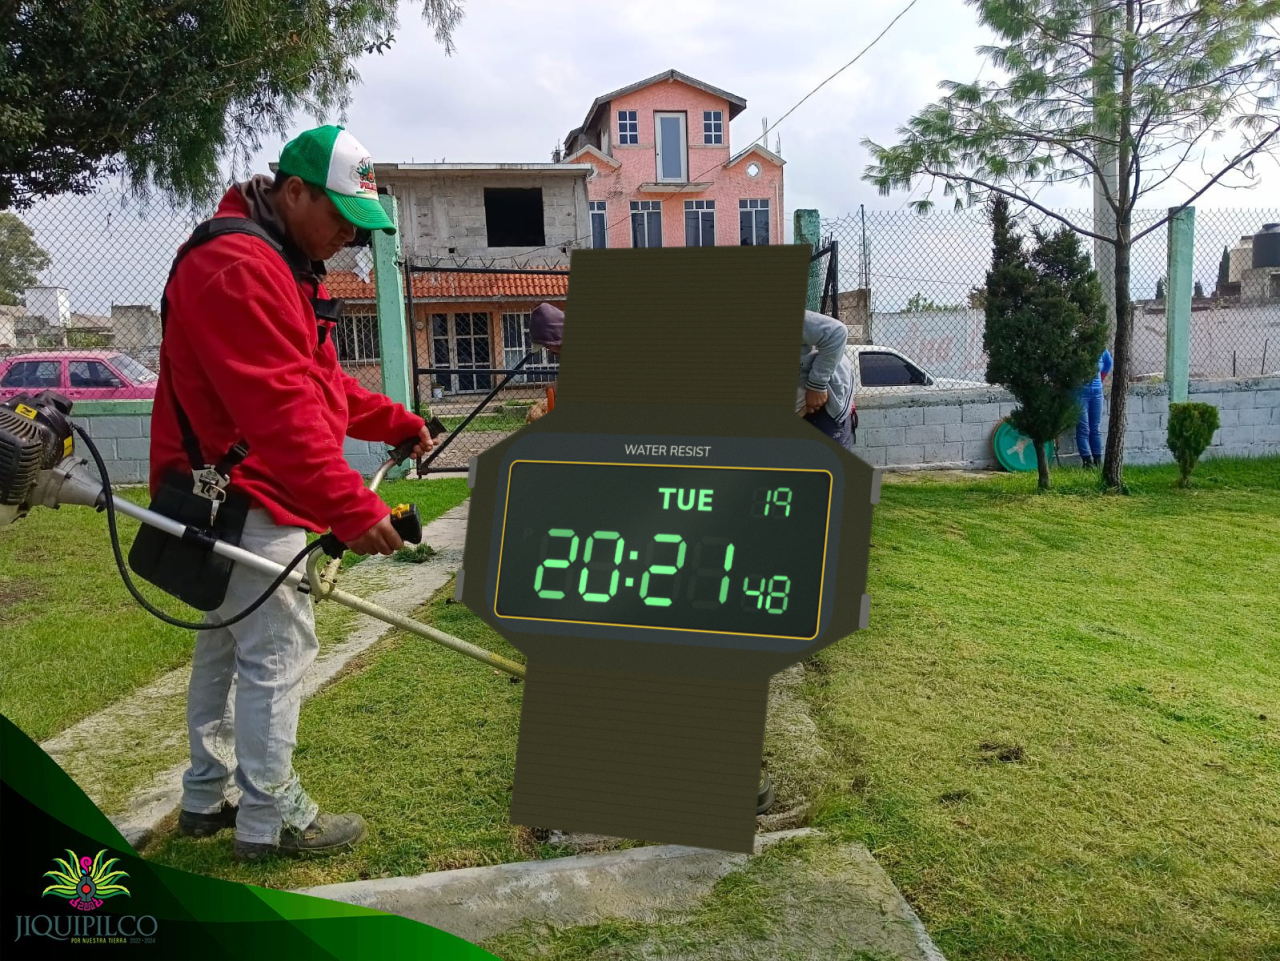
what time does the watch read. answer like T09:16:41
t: T20:21:48
